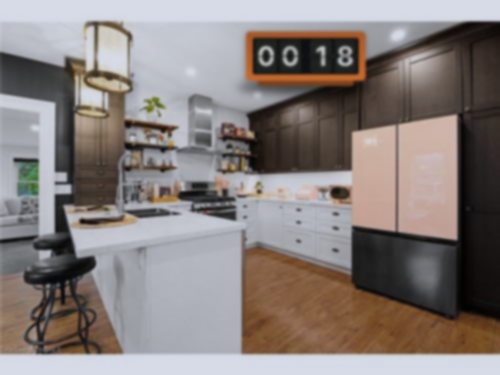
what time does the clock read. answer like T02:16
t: T00:18
